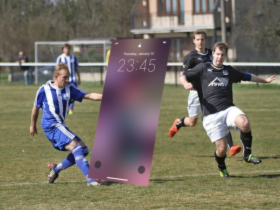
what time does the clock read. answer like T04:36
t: T23:45
